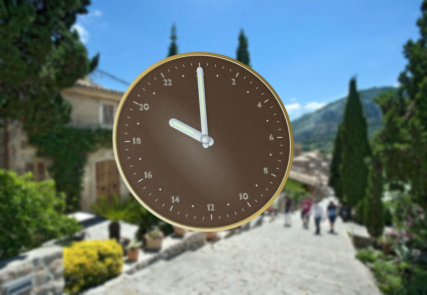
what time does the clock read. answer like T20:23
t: T20:00
